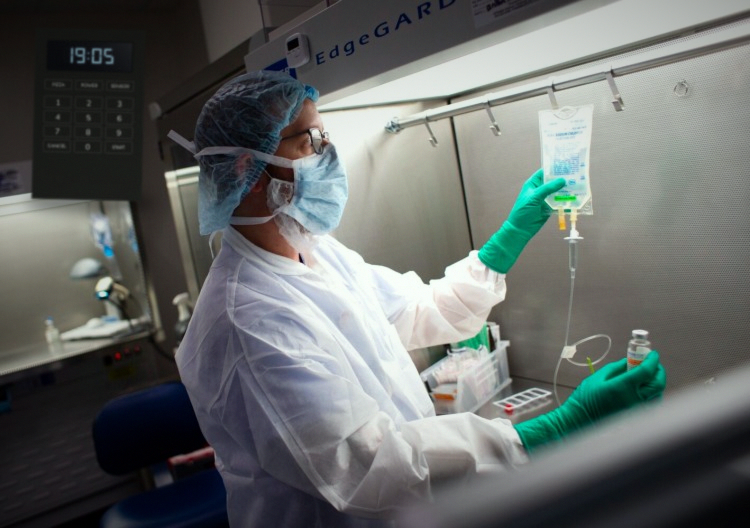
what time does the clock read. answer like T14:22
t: T19:05
